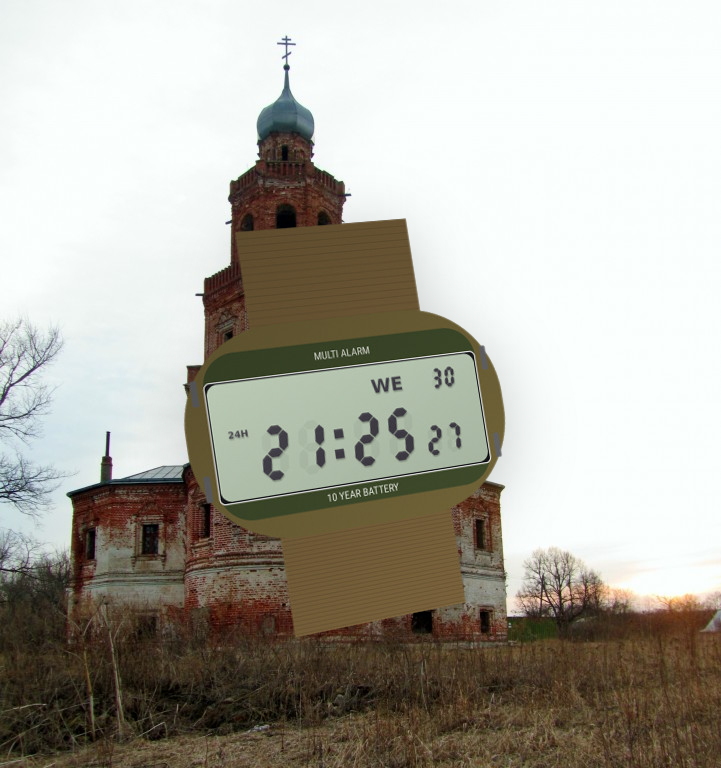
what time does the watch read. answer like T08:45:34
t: T21:25:27
